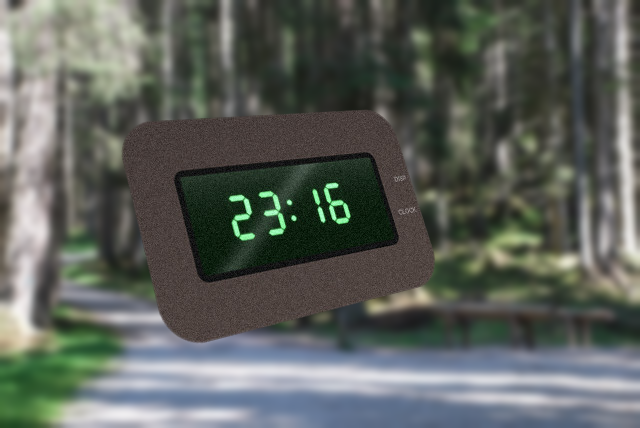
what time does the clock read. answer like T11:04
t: T23:16
